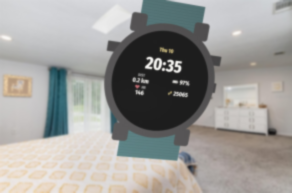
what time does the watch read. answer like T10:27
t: T20:35
